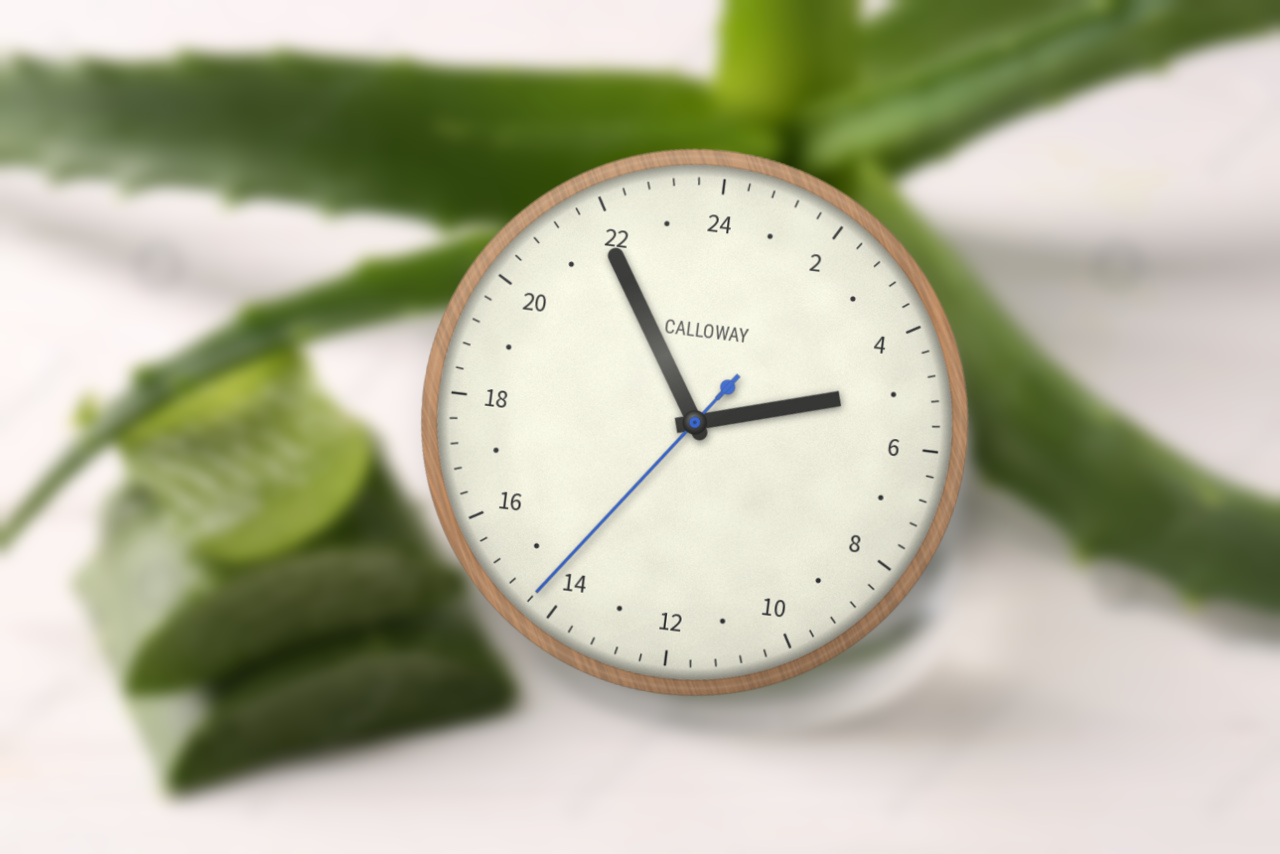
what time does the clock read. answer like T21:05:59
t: T04:54:36
